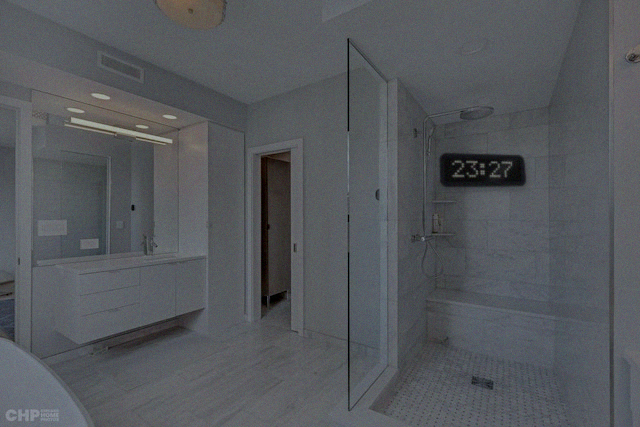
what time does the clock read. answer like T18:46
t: T23:27
